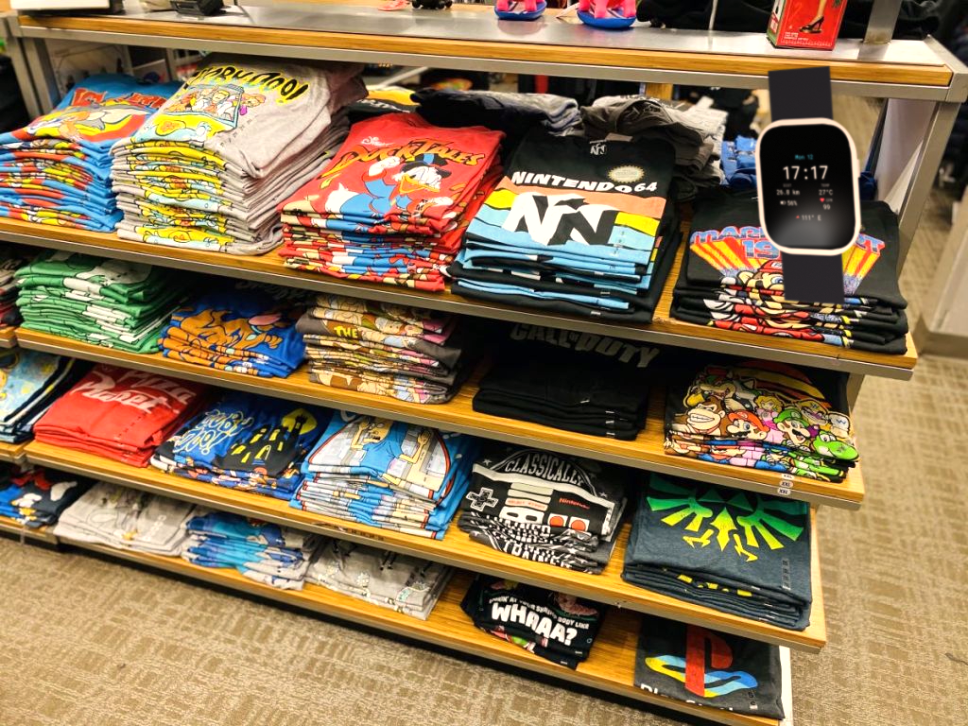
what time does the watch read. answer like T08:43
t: T17:17
